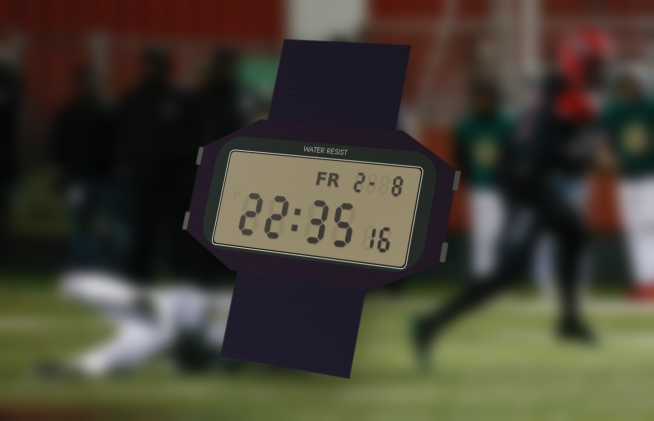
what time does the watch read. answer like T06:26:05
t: T22:35:16
